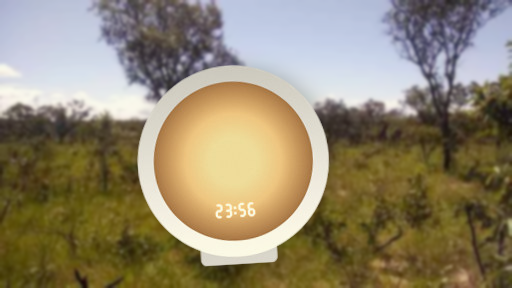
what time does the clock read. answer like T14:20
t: T23:56
